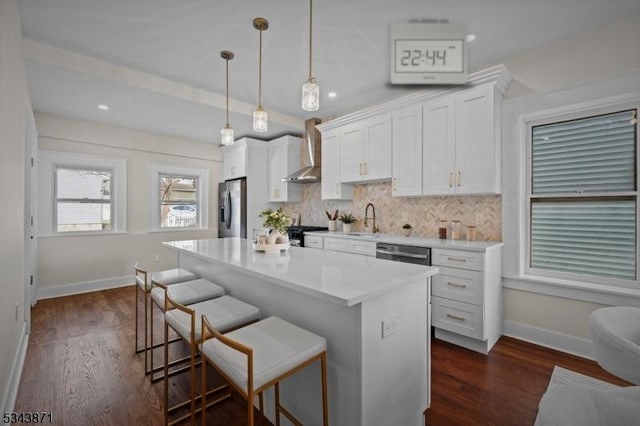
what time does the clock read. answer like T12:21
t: T22:44
